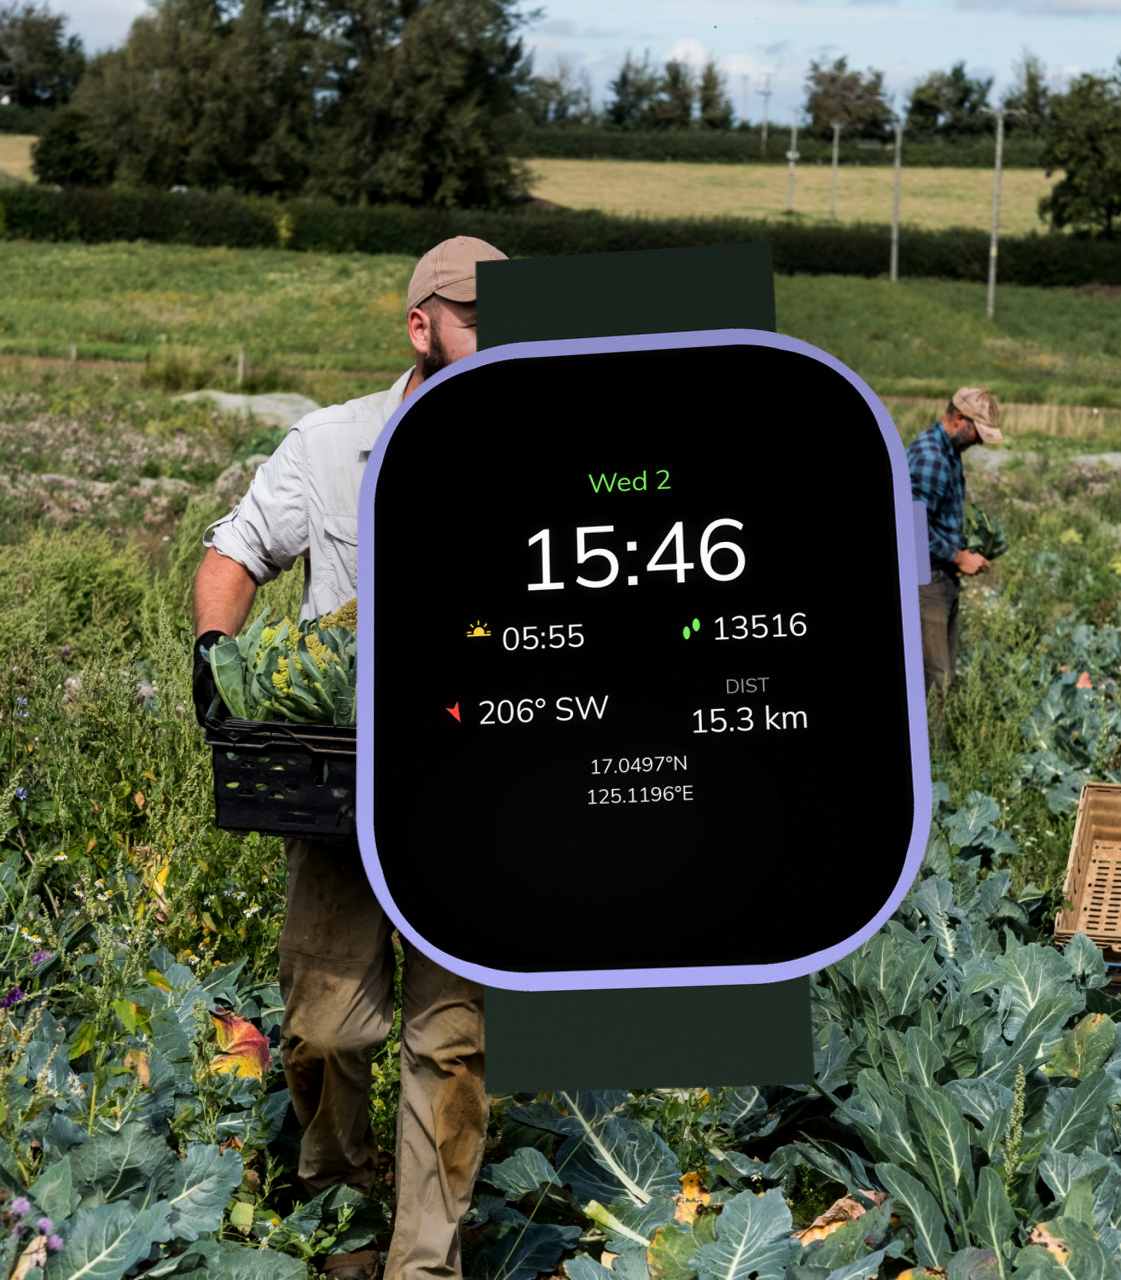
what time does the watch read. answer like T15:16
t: T15:46
